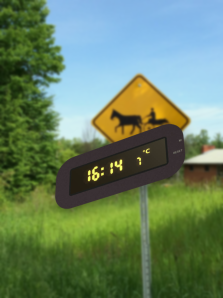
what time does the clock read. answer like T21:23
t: T16:14
